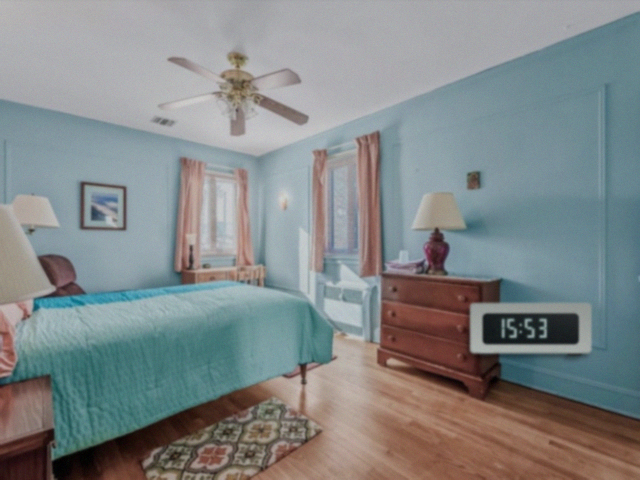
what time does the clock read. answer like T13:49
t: T15:53
